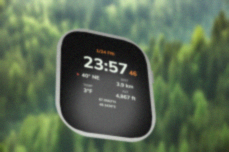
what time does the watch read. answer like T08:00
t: T23:57
